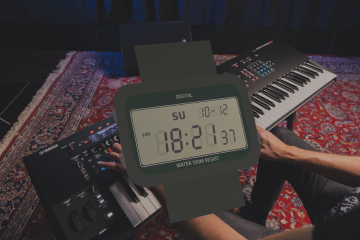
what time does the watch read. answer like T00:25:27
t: T18:21:37
